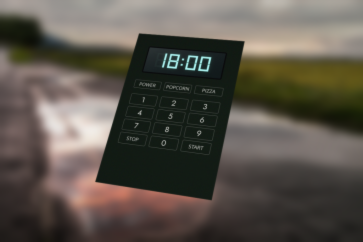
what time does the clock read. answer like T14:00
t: T18:00
